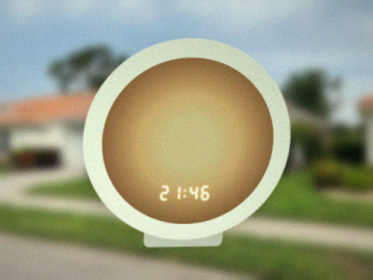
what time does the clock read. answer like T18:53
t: T21:46
